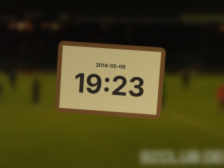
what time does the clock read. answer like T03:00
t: T19:23
